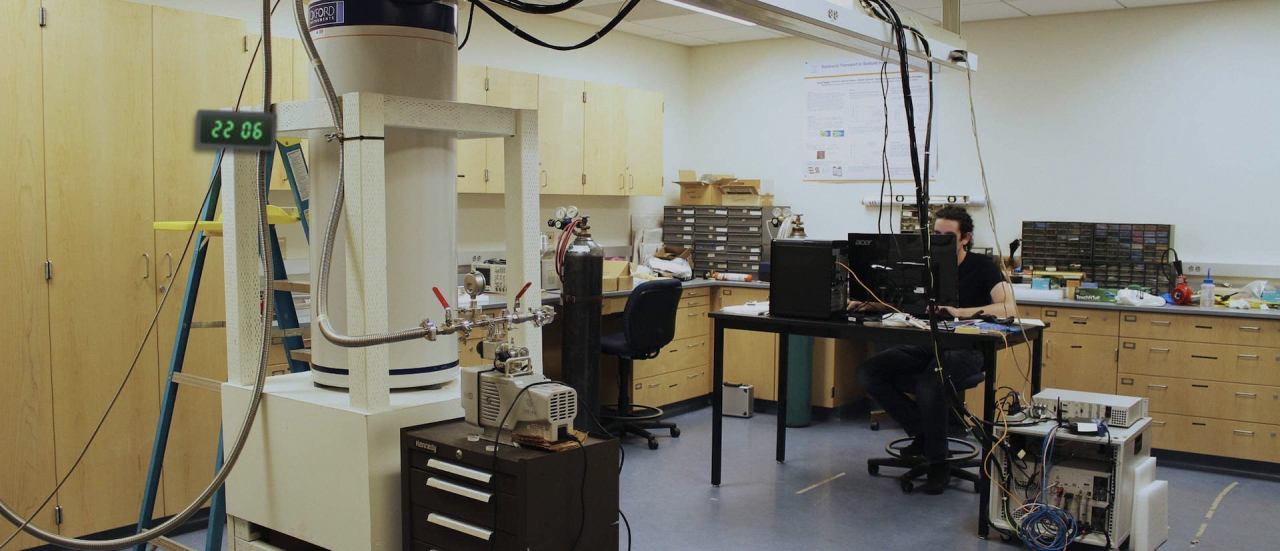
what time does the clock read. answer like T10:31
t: T22:06
